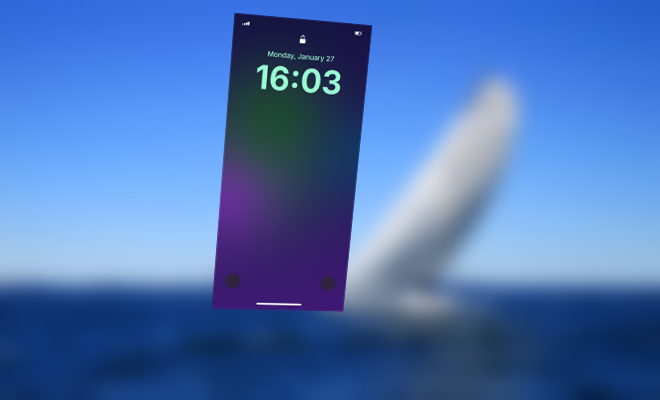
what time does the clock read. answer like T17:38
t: T16:03
